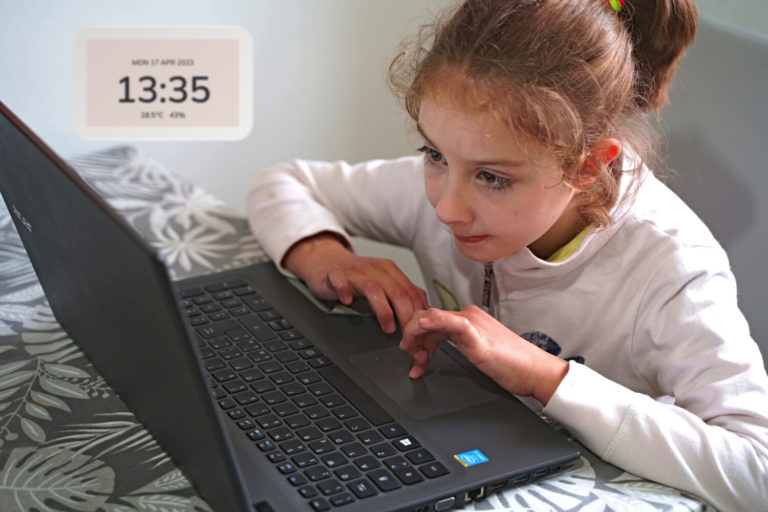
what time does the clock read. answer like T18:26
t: T13:35
